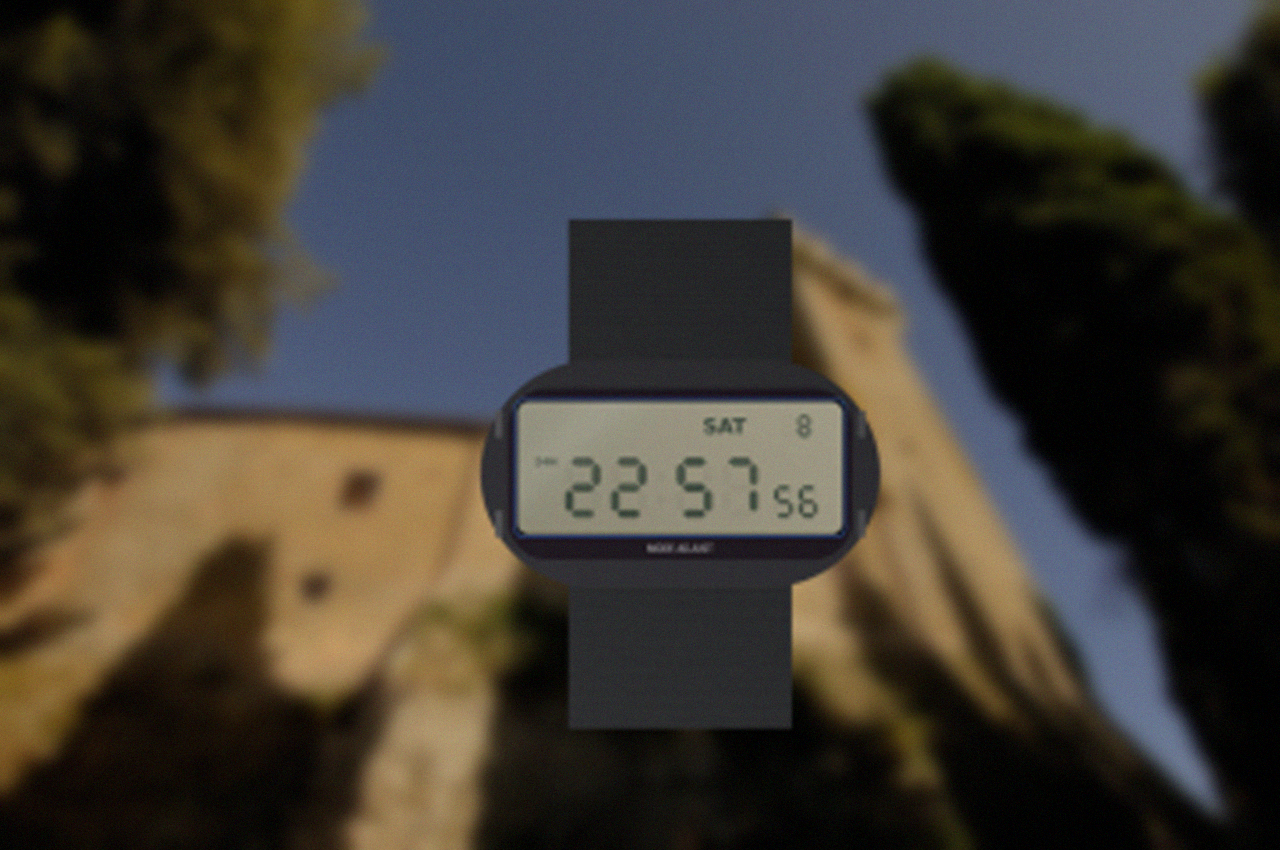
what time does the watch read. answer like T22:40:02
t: T22:57:56
